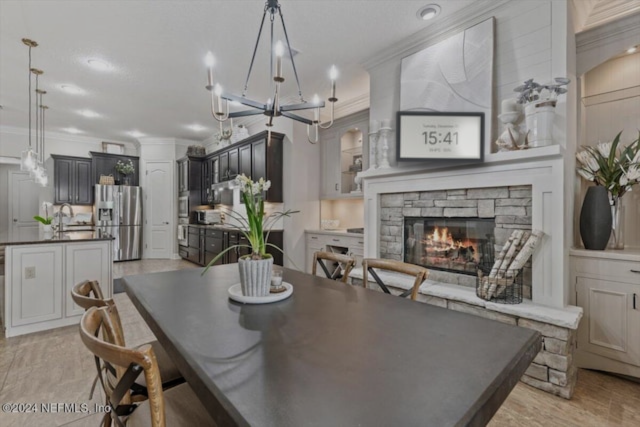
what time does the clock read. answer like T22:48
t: T15:41
